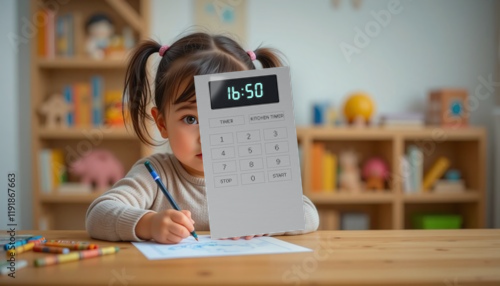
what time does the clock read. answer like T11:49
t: T16:50
